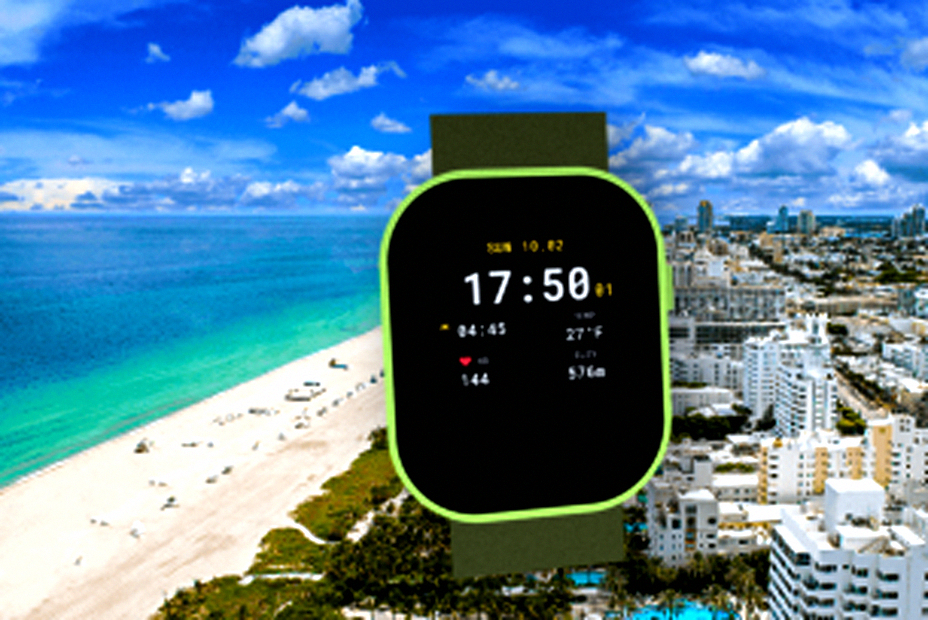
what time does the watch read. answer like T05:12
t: T17:50
